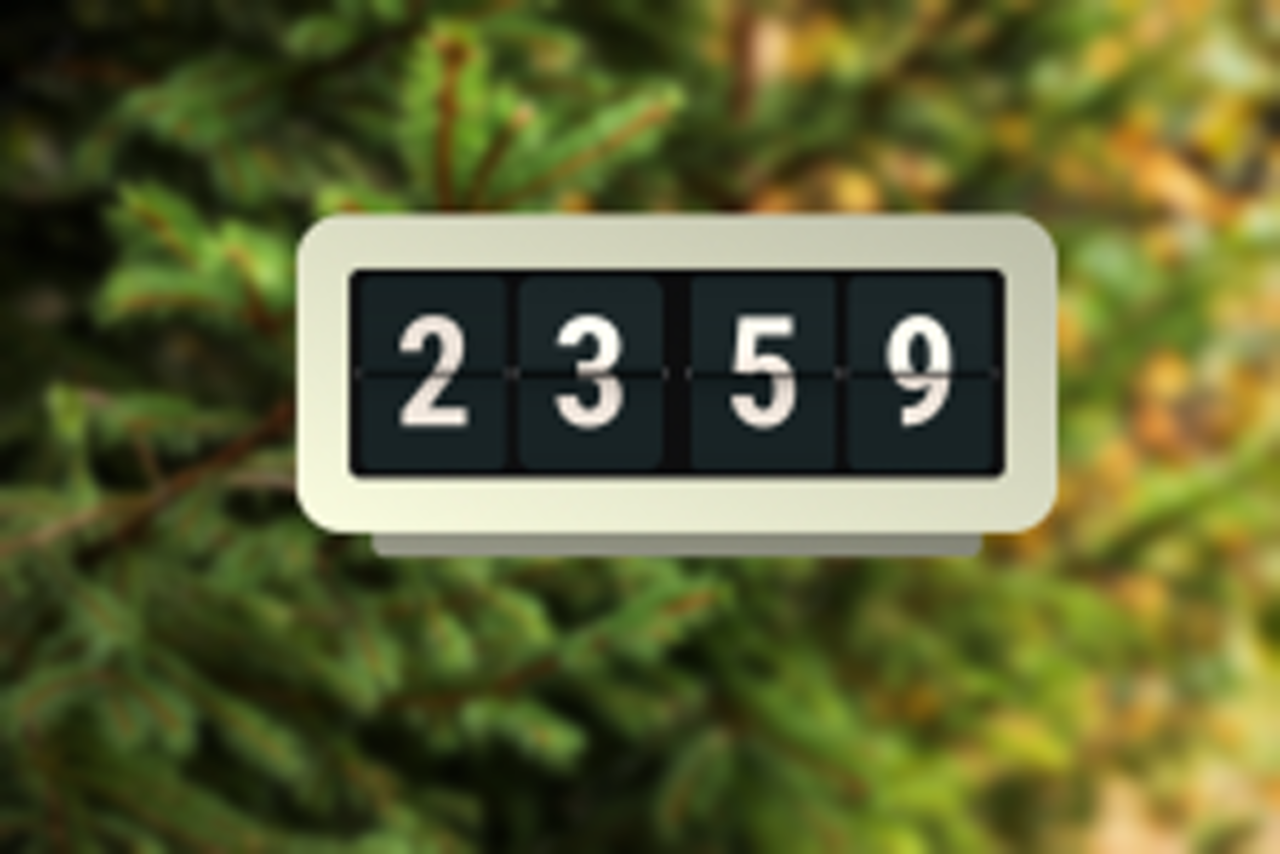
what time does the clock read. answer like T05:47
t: T23:59
